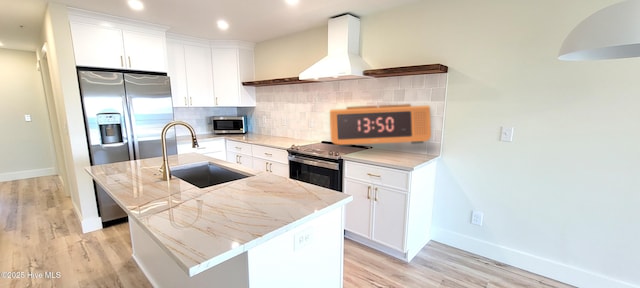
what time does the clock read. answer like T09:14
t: T13:50
